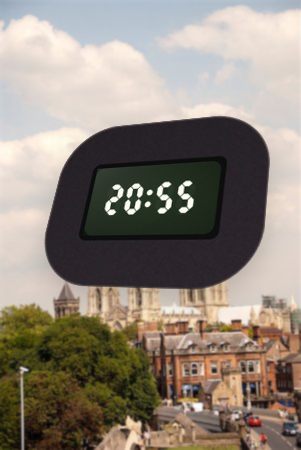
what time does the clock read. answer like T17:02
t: T20:55
